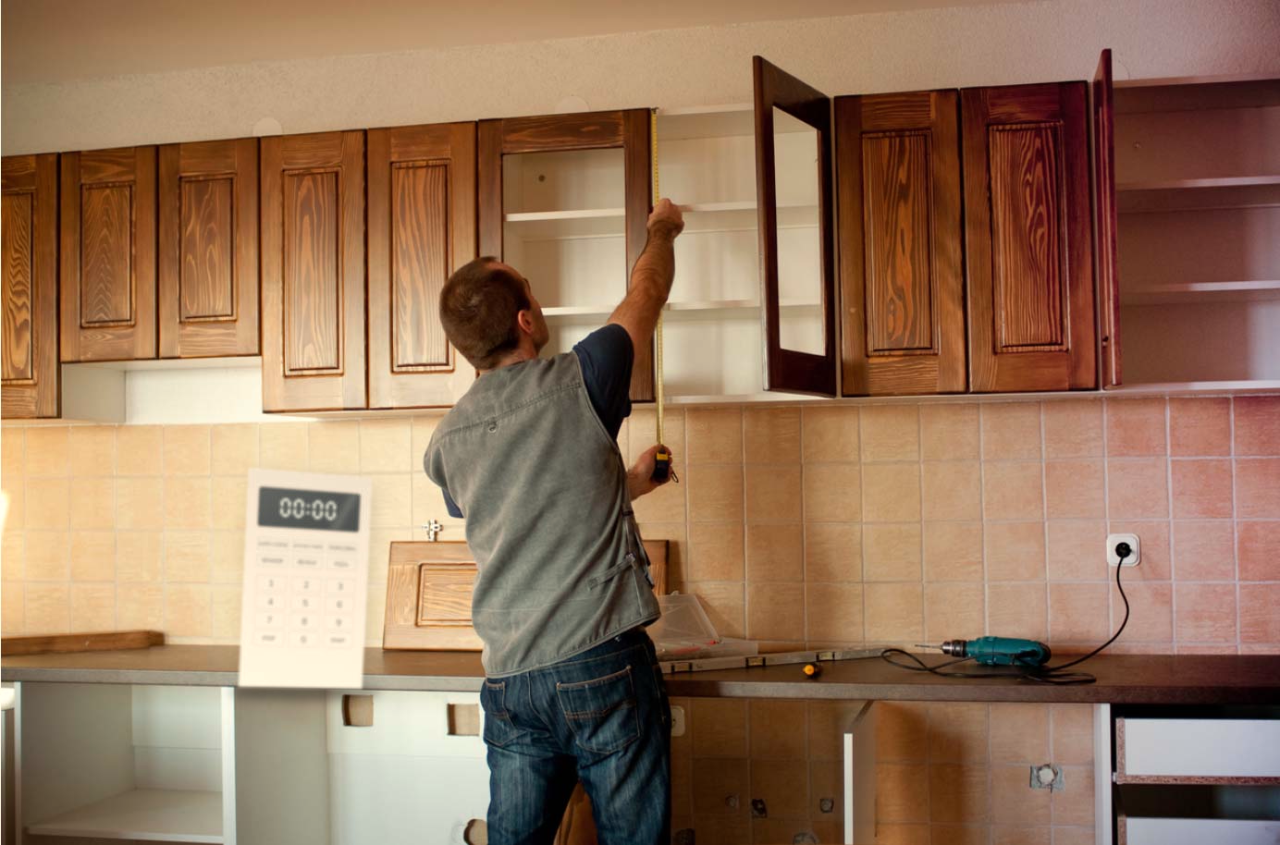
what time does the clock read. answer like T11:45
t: T00:00
